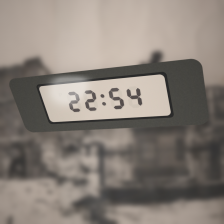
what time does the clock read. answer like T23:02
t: T22:54
